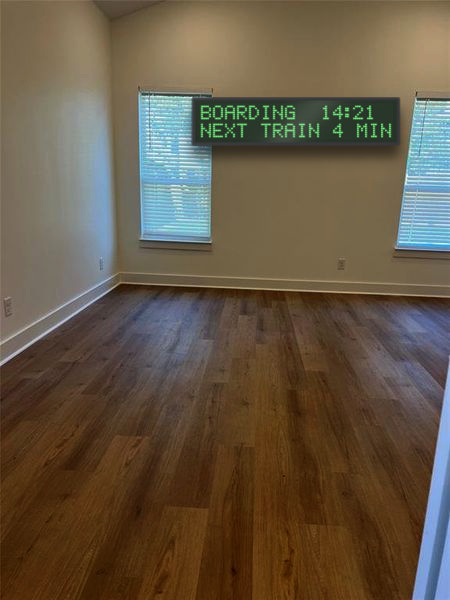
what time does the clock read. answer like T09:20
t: T14:21
